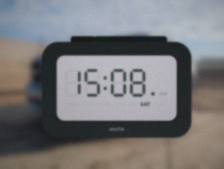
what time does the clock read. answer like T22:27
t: T15:08
